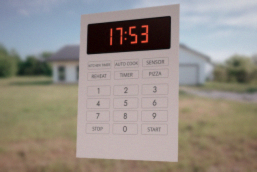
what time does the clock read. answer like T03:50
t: T17:53
